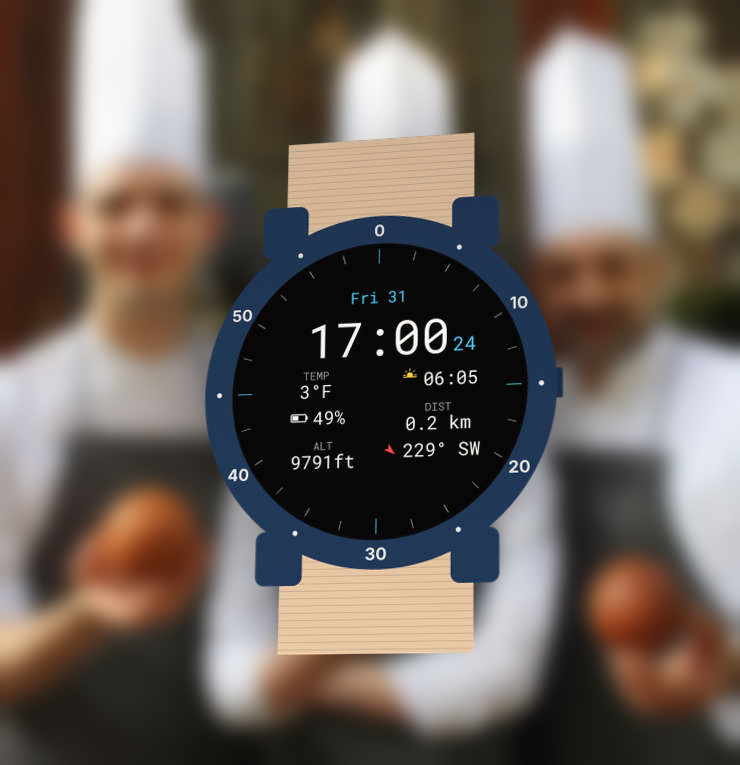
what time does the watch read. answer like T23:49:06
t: T17:00:24
